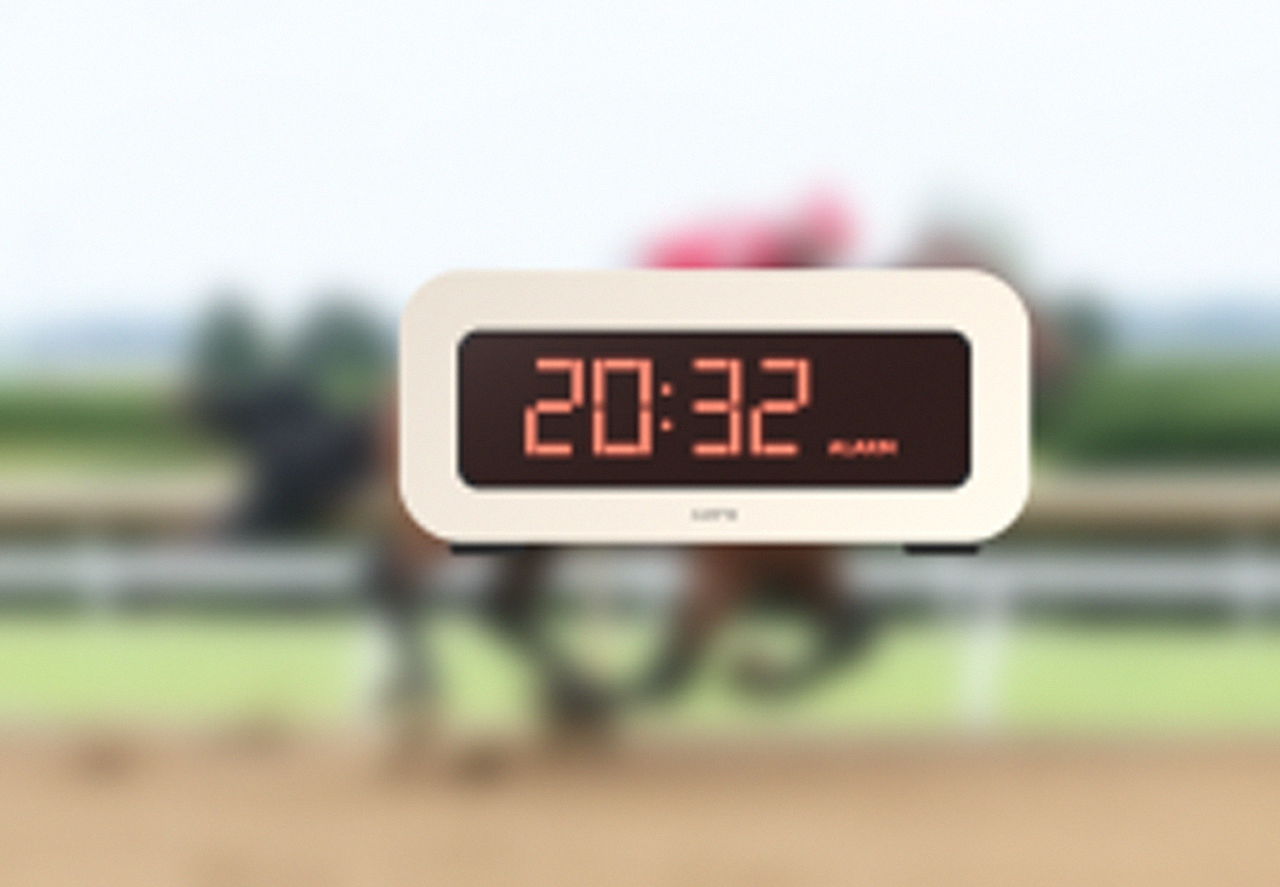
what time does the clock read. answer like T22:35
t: T20:32
